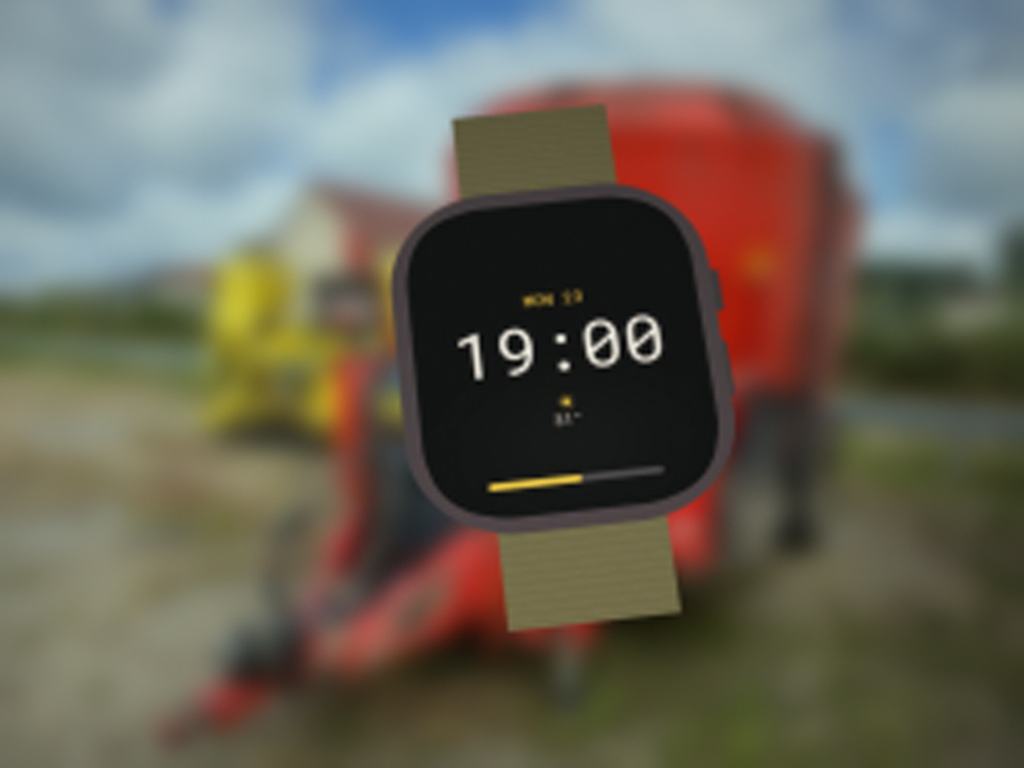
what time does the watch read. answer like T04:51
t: T19:00
